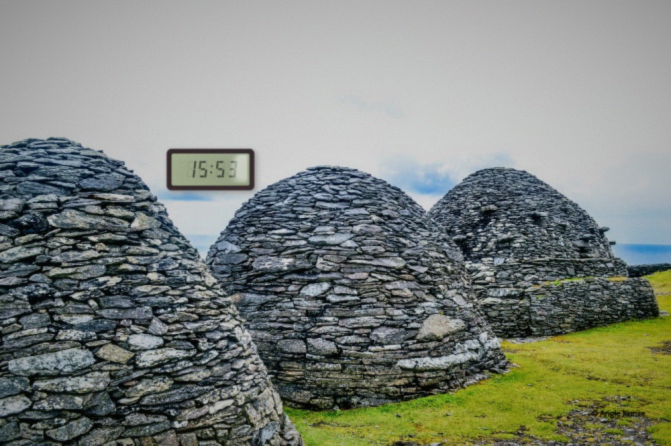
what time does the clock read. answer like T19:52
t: T15:53
